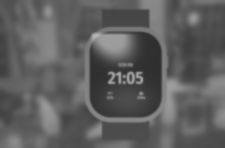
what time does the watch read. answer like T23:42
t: T21:05
